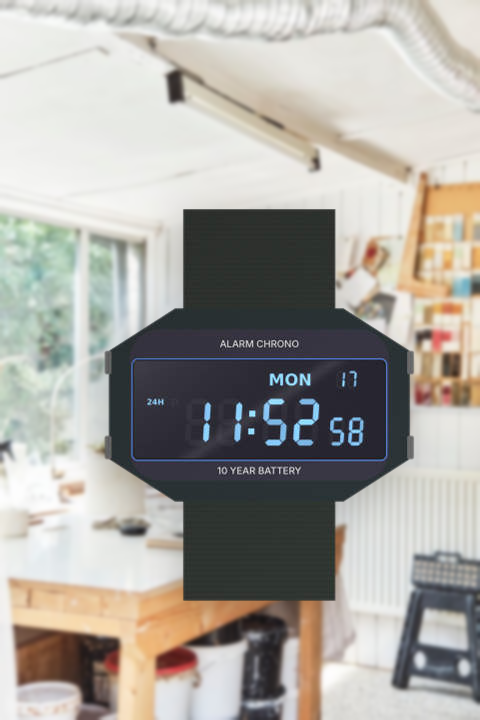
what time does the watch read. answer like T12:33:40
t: T11:52:58
